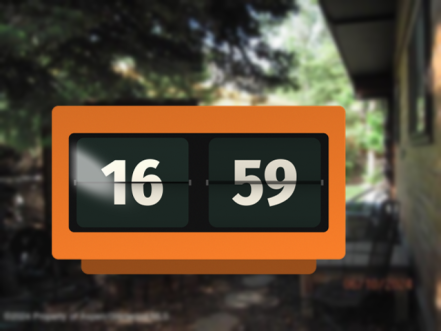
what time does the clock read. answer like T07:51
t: T16:59
